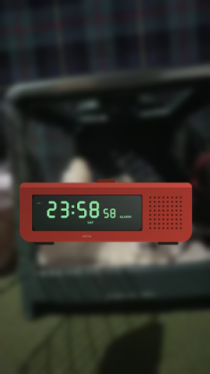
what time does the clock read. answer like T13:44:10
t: T23:58:58
